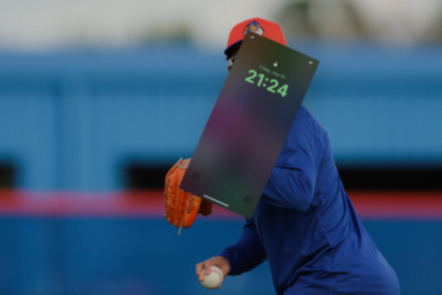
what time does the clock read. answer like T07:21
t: T21:24
